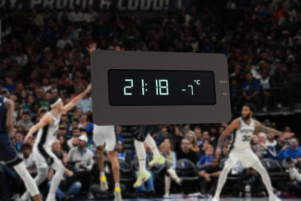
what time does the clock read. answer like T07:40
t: T21:18
